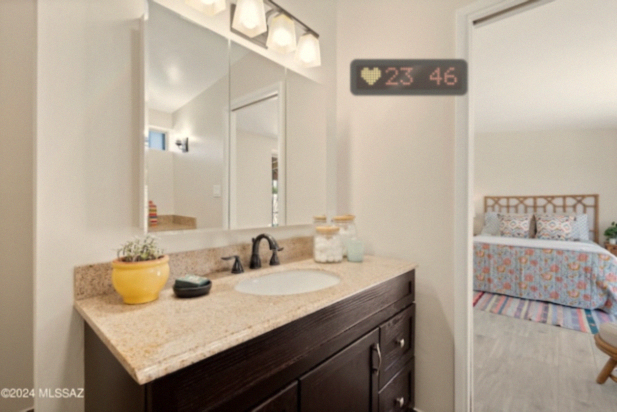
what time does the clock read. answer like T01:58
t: T23:46
